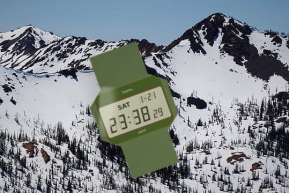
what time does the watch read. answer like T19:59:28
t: T23:38:29
